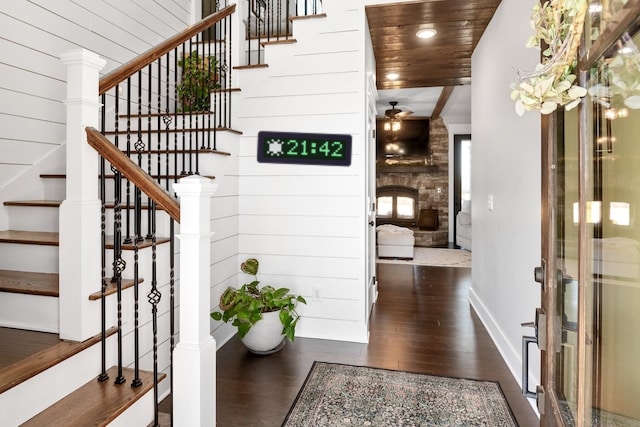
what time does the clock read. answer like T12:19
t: T21:42
